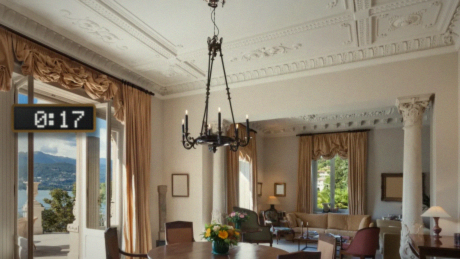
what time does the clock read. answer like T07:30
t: T00:17
